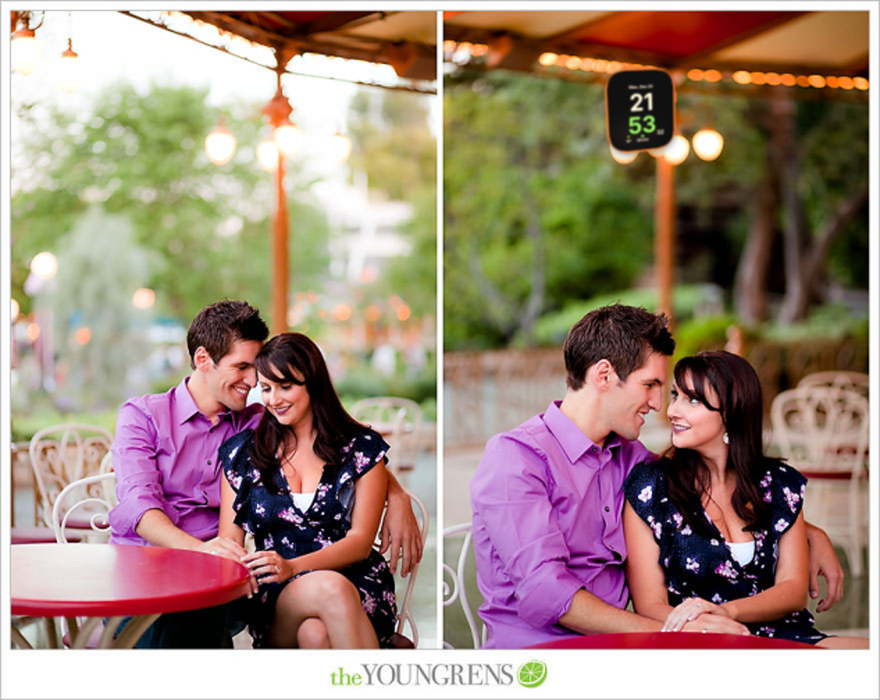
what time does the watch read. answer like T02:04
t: T21:53
